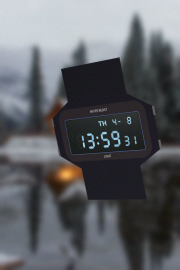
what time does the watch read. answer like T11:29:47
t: T13:59:31
